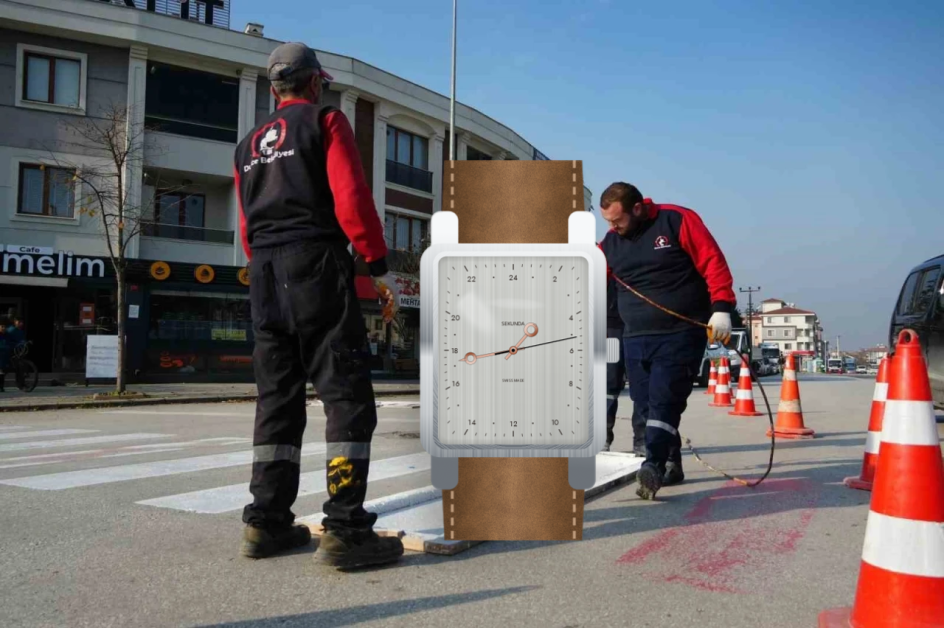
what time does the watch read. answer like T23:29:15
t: T02:43:13
